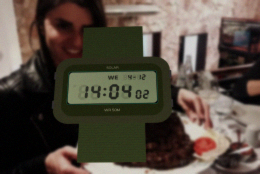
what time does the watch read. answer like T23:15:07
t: T14:04:02
